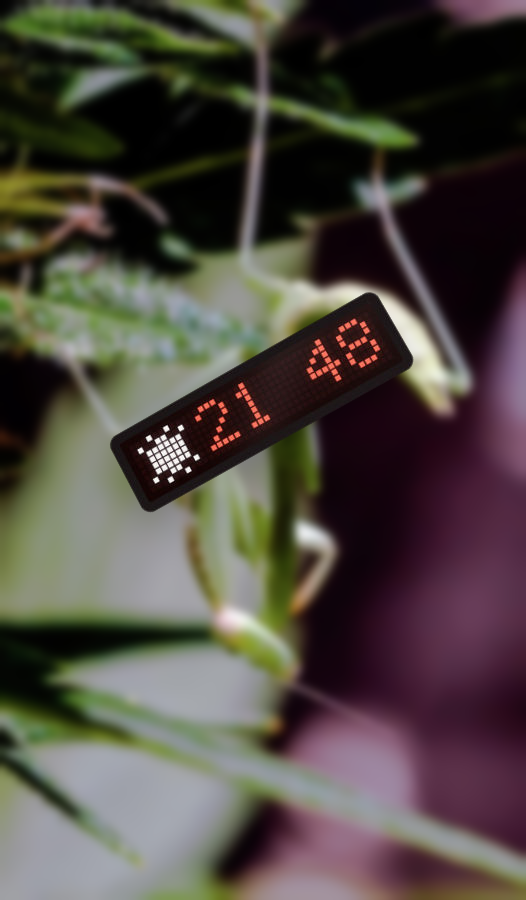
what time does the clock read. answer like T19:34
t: T21:48
